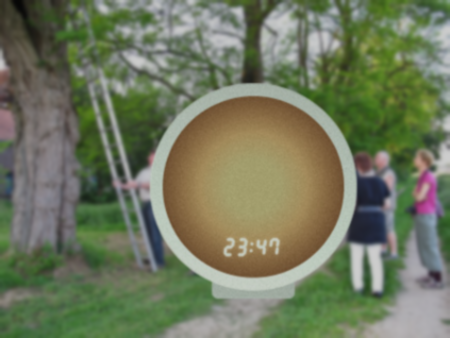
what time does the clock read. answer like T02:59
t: T23:47
